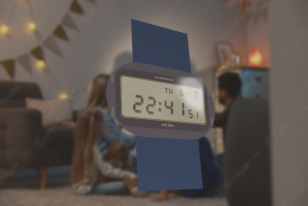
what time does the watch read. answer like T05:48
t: T22:41
